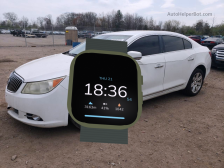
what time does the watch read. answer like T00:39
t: T18:36
